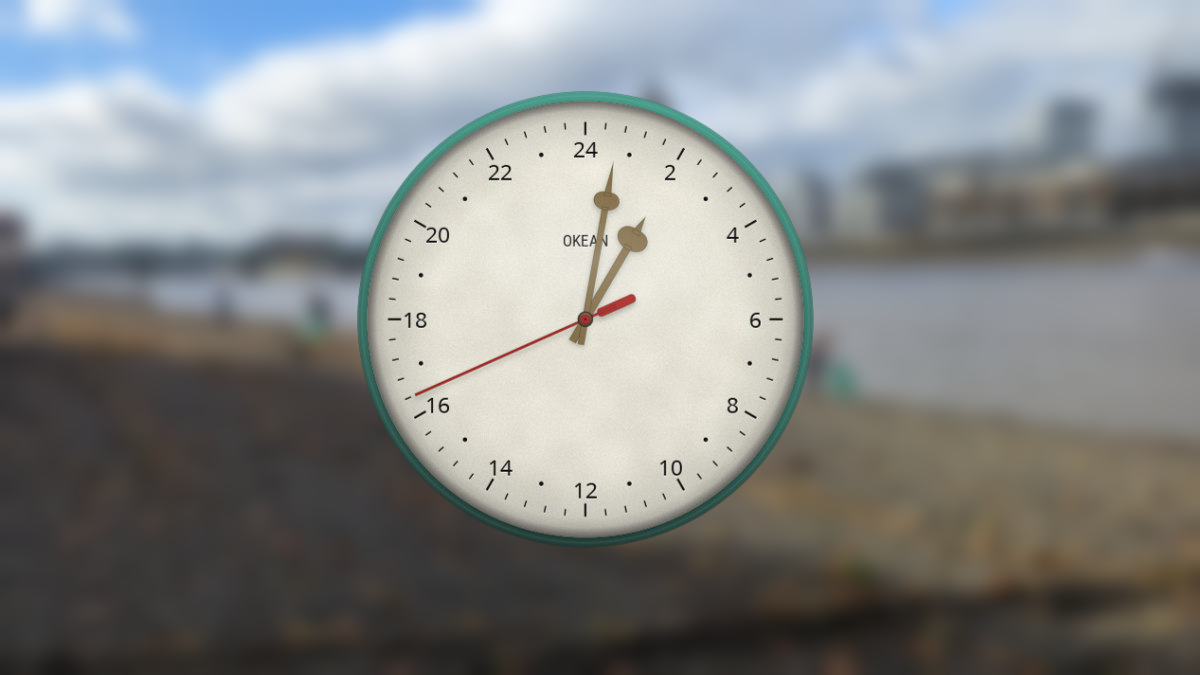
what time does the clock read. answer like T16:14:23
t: T02:01:41
